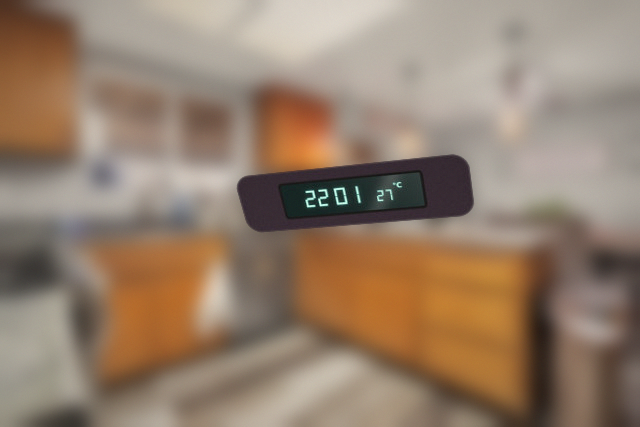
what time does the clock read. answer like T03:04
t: T22:01
